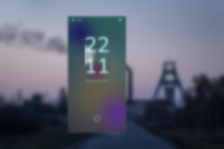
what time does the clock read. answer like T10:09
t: T22:11
